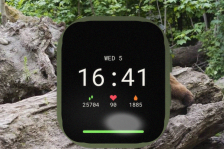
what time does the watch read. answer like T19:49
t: T16:41
